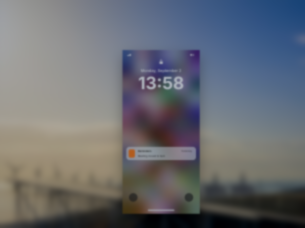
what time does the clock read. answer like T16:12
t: T13:58
